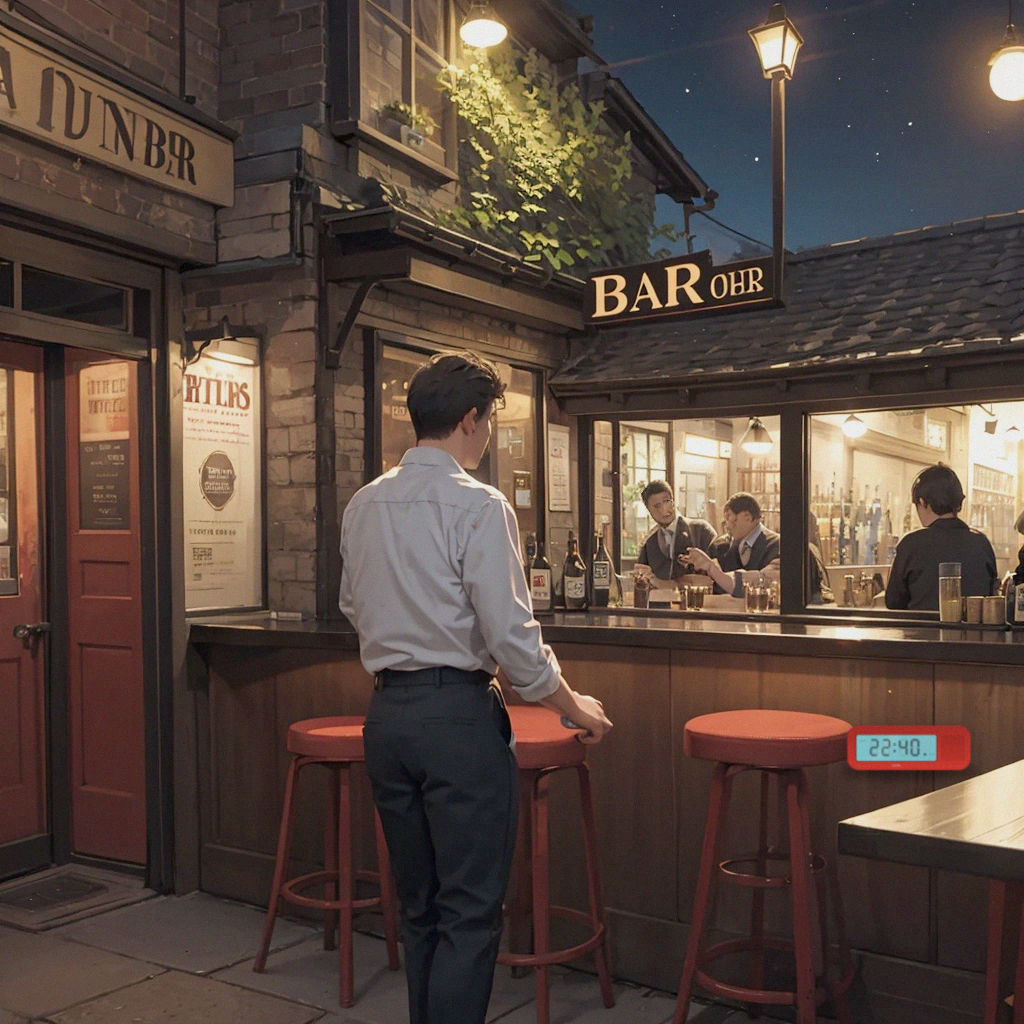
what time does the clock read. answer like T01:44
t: T22:40
